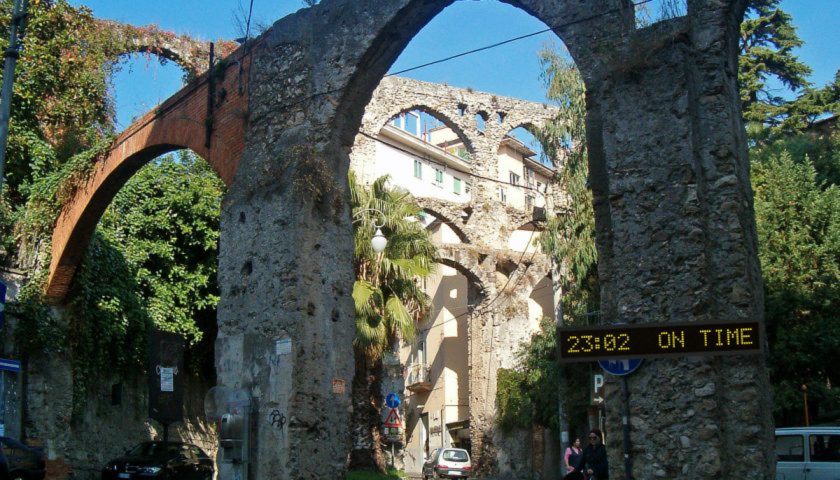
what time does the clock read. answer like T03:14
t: T23:02
